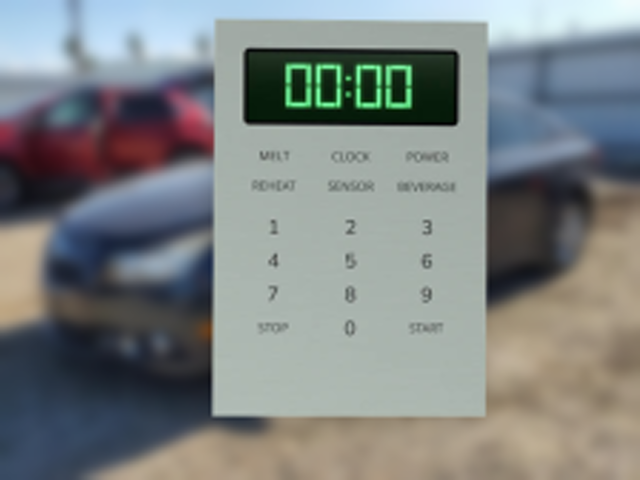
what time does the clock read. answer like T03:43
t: T00:00
